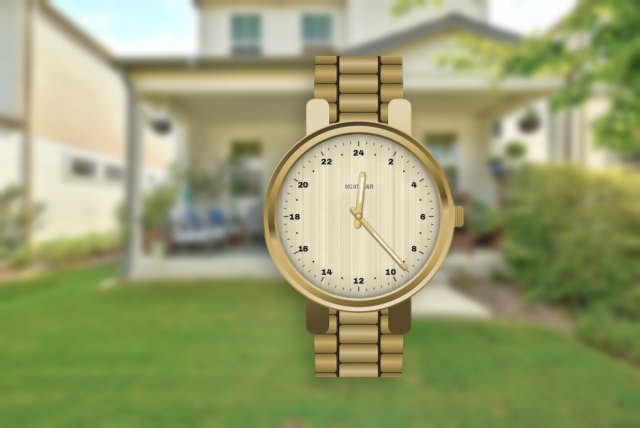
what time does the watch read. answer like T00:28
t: T00:23
